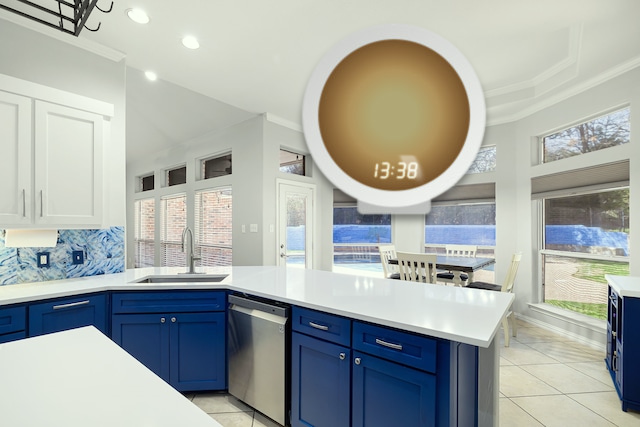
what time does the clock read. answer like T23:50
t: T13:38
